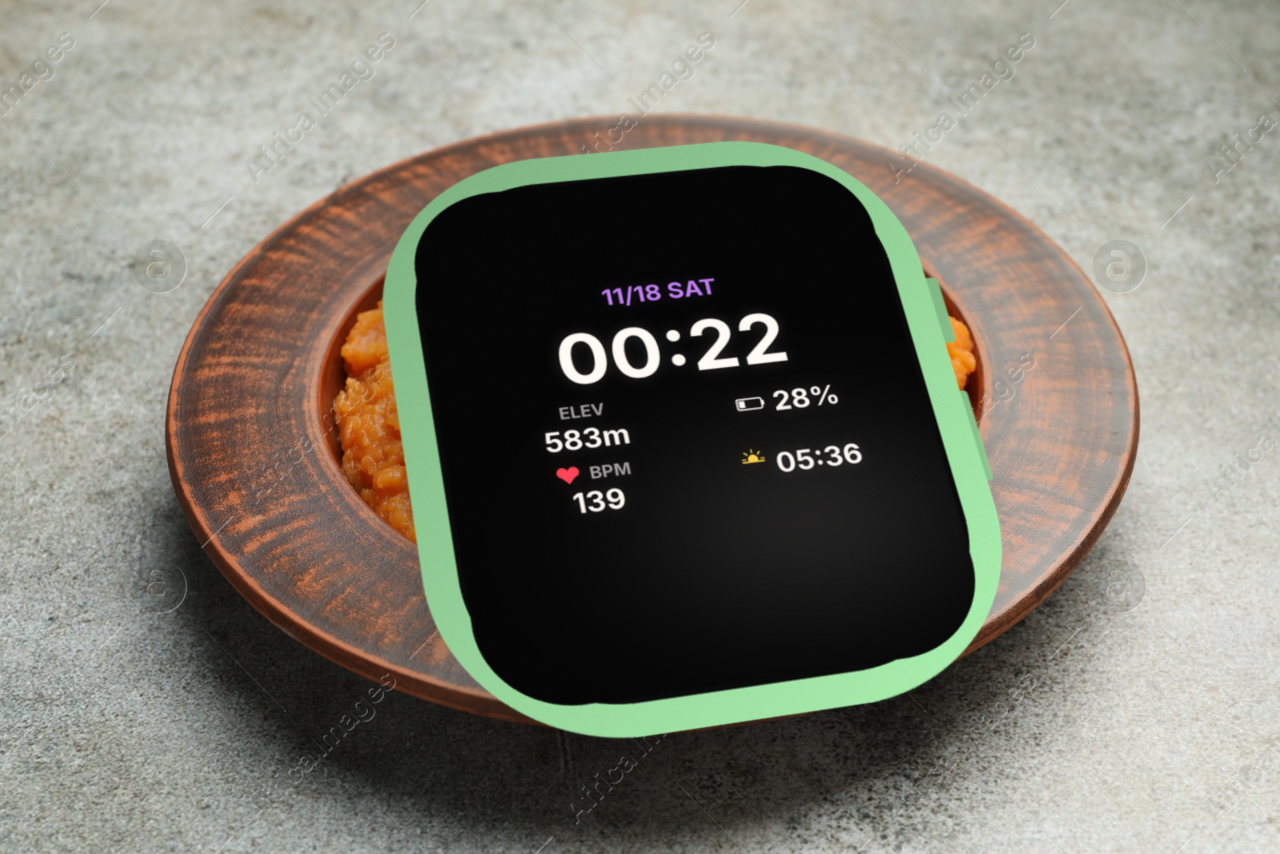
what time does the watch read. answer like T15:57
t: T00:22
